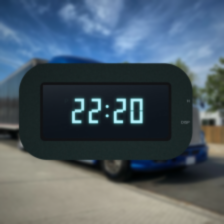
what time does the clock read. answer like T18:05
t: T22:20
